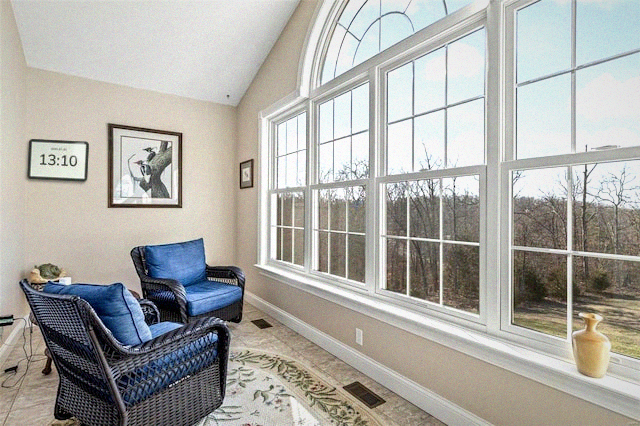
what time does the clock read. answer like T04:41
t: T13:10
